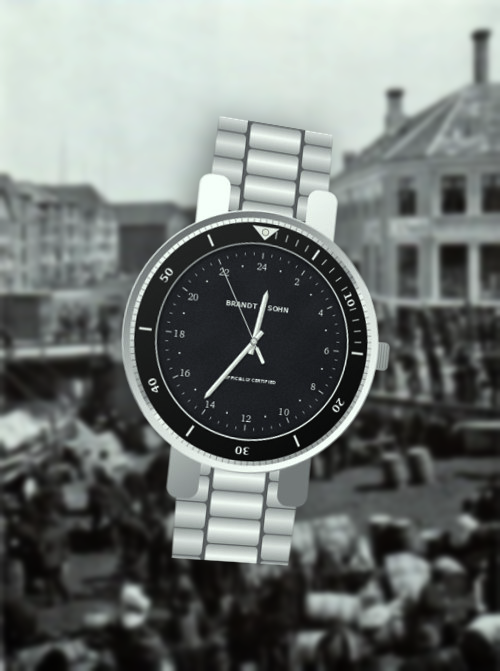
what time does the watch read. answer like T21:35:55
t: T00:35:55
